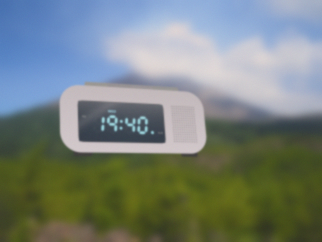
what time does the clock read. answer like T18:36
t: T19:40
